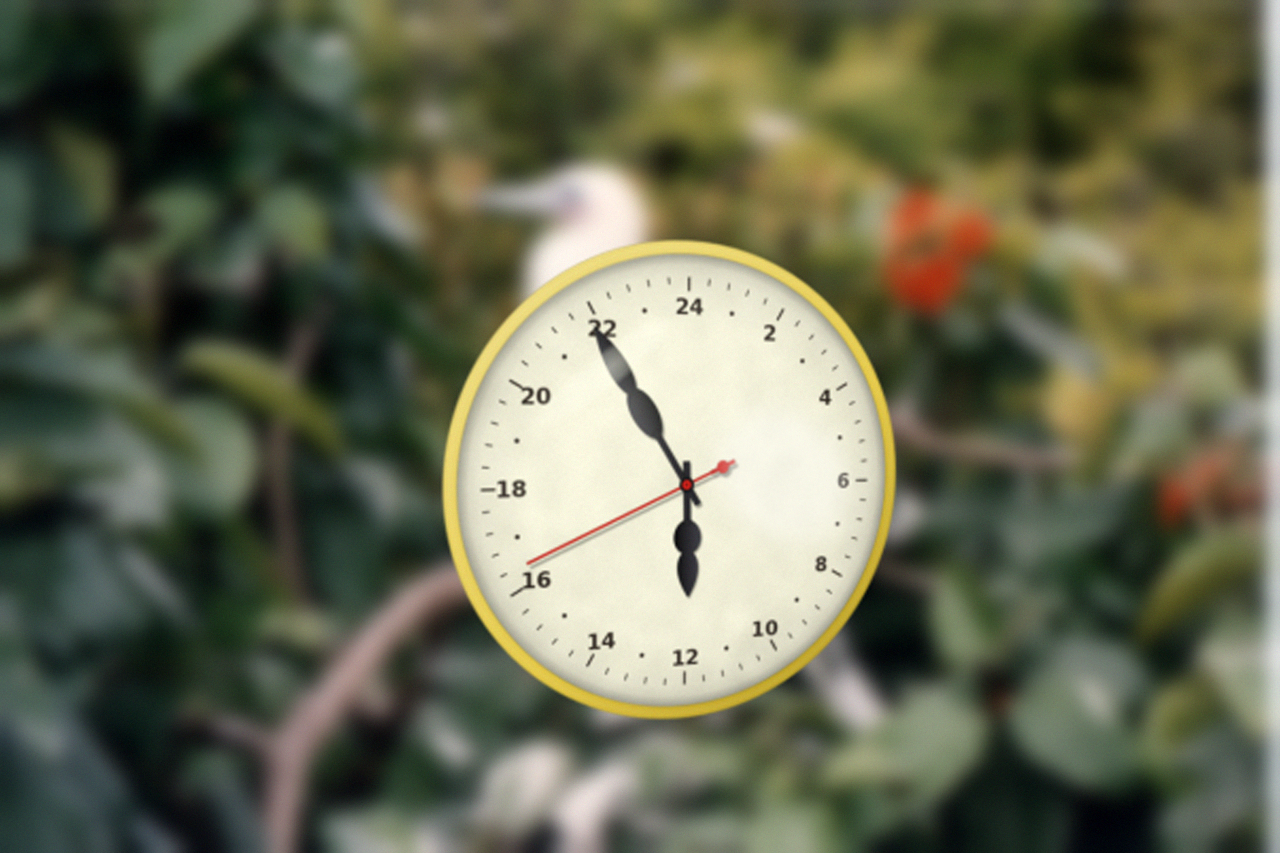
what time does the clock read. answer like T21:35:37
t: T11:54:41
